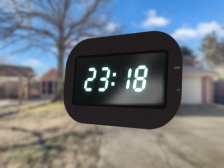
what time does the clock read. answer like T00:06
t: T23:18
